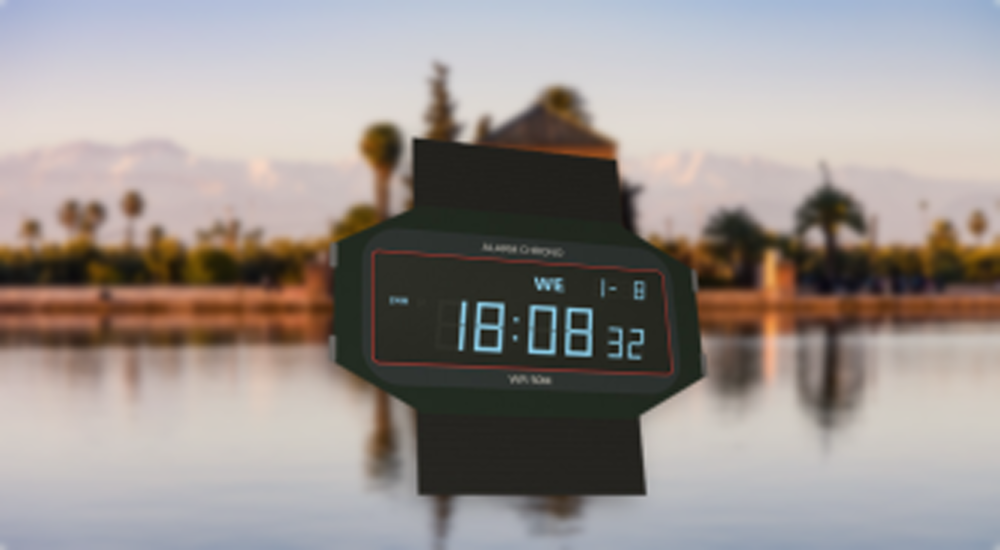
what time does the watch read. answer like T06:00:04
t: T18:08:32
